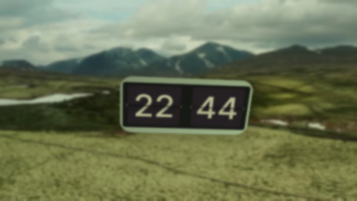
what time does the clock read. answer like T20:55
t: T22:44
